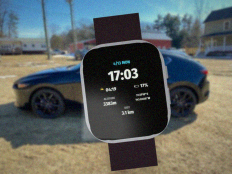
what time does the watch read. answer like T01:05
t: T17:03
